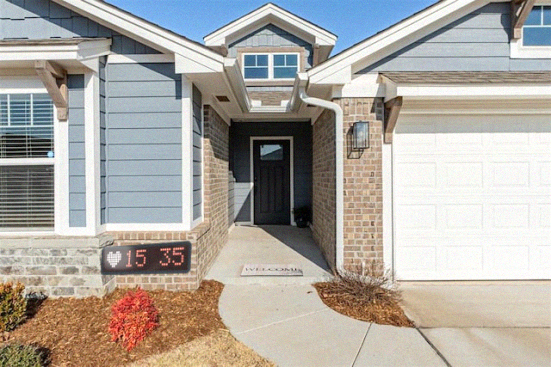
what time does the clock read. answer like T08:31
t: T15:35
